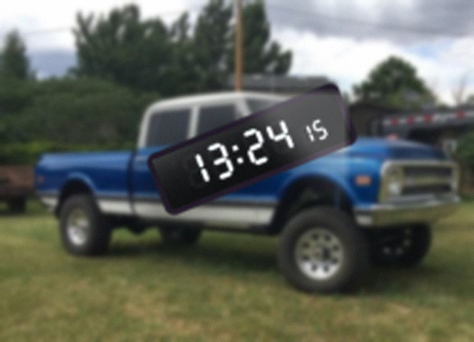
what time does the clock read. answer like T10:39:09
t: T13:24:15
